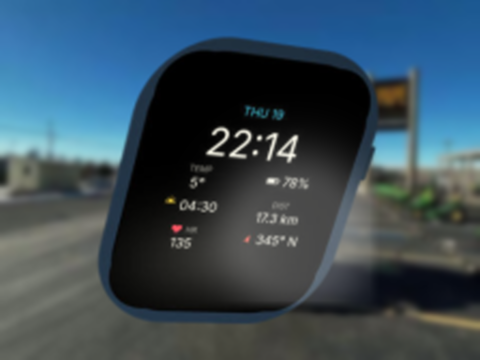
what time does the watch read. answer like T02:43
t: T22:14
